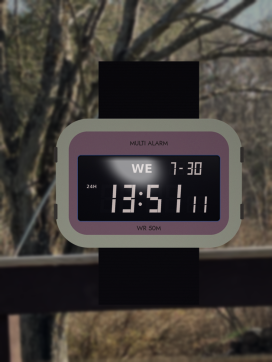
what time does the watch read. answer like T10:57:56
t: T13:51:11
